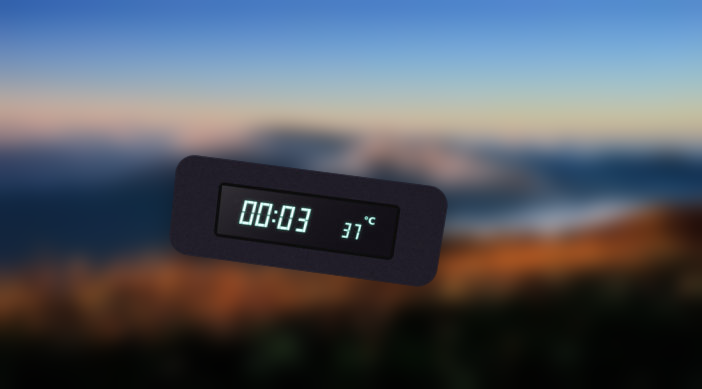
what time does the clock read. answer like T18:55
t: T00:03
